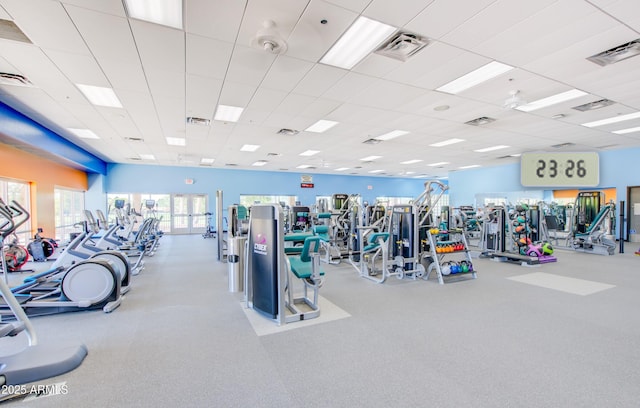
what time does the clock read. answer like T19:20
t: T23:26
